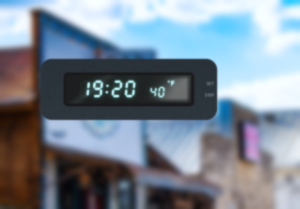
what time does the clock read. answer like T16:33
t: T19:20
